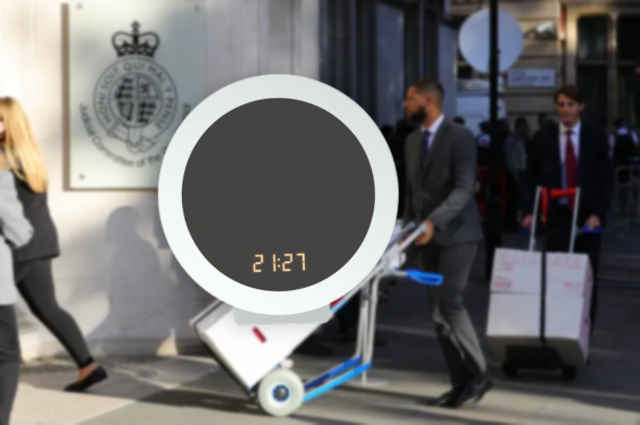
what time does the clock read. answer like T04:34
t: T21:27
